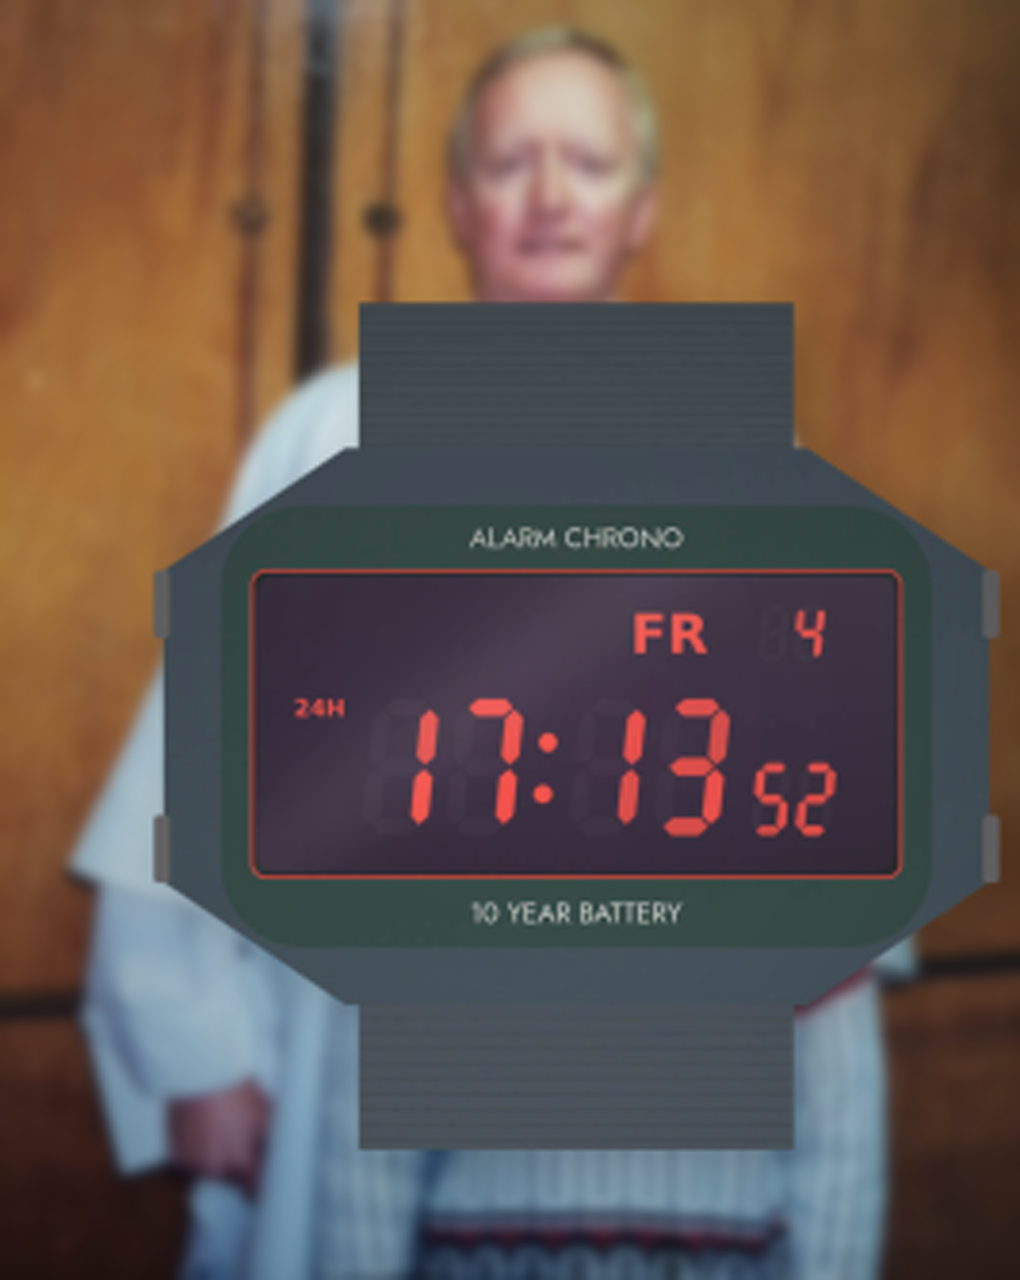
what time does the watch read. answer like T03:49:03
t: T17:13:52
